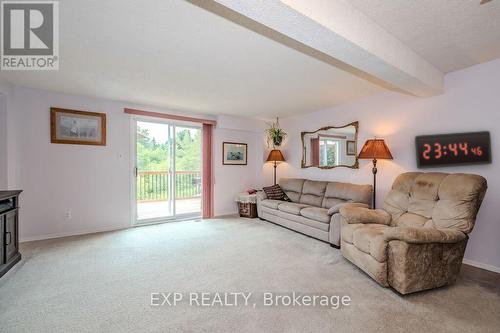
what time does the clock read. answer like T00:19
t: T23:44
